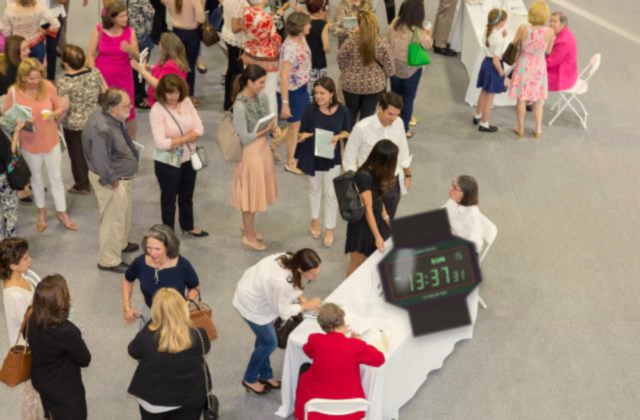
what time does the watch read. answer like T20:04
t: T13:37
